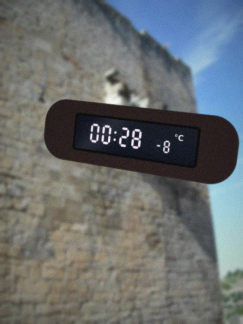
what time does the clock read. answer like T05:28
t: T00:28
